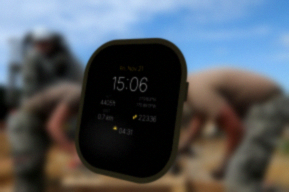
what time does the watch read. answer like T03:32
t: T15:06
